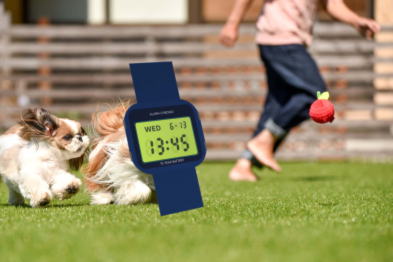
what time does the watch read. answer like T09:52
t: T13:45
